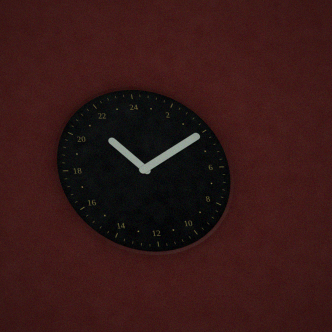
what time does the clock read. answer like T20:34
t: T21:10
